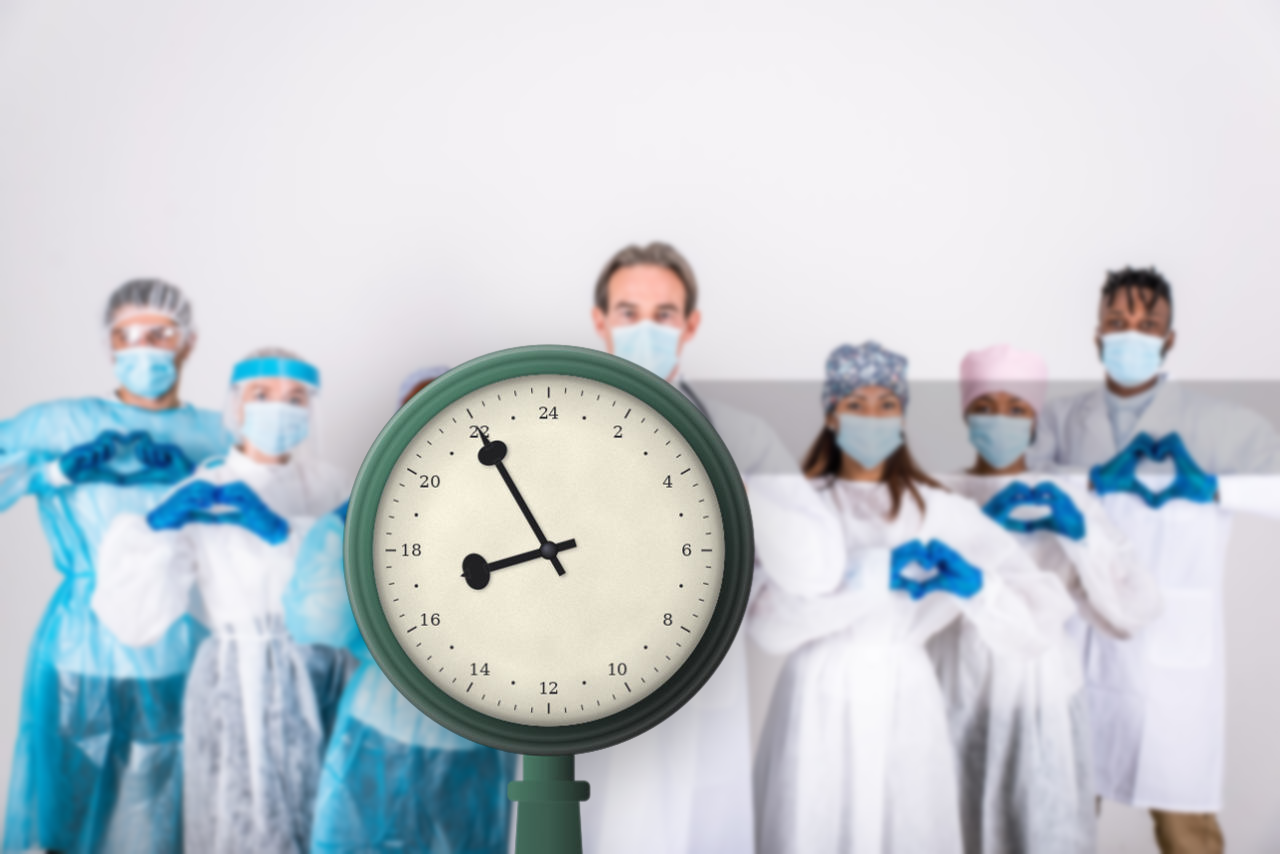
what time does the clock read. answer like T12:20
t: T16:55
